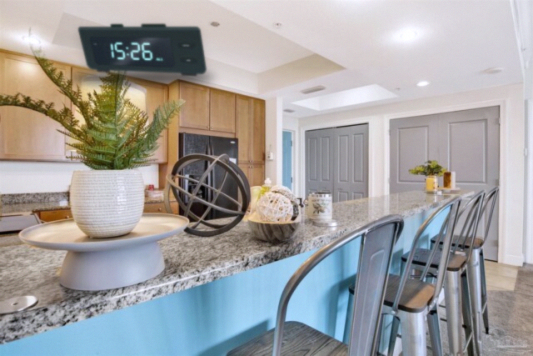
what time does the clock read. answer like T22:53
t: T15:26
